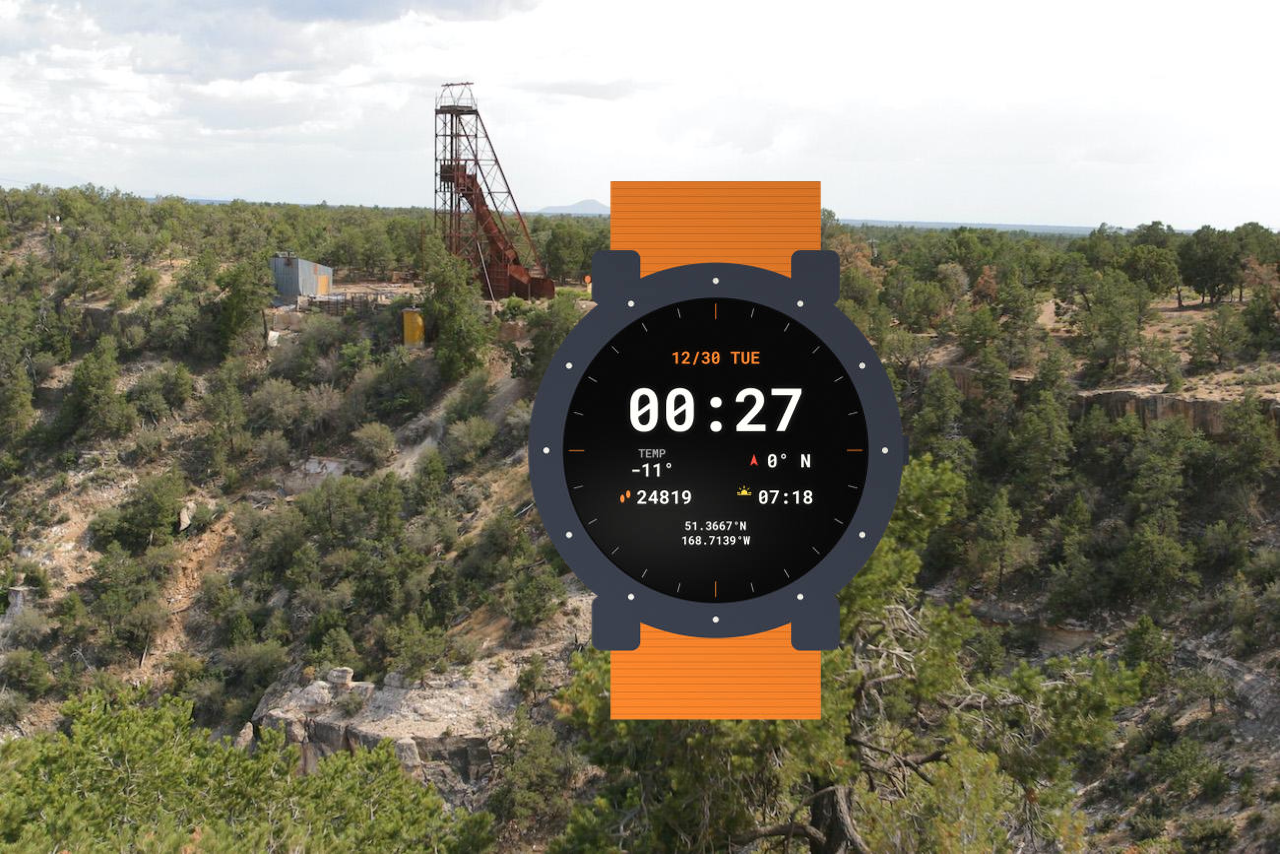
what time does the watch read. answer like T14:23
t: T00:27
